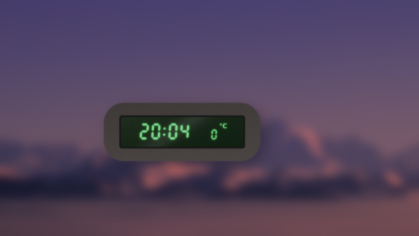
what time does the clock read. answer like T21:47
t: T20:04
